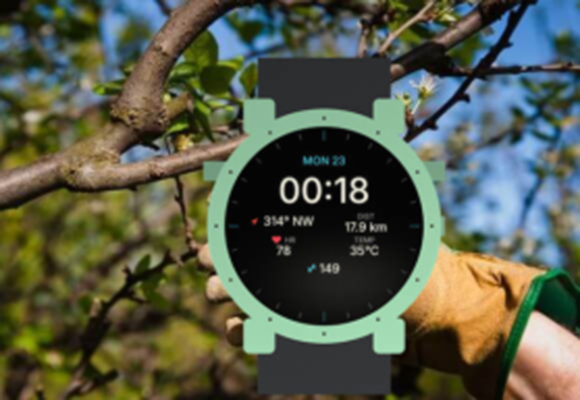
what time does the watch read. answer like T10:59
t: T00:18
